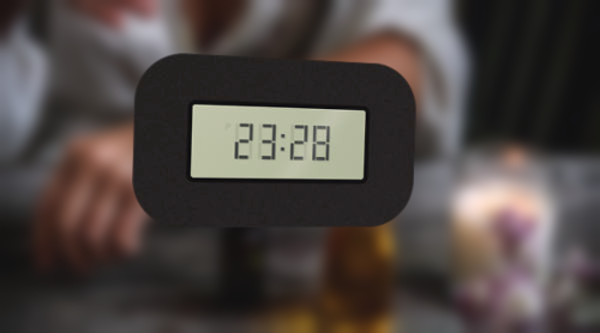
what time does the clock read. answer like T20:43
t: T23:28
